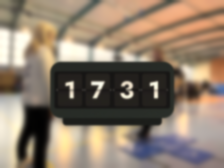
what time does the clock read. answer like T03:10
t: T17:31
